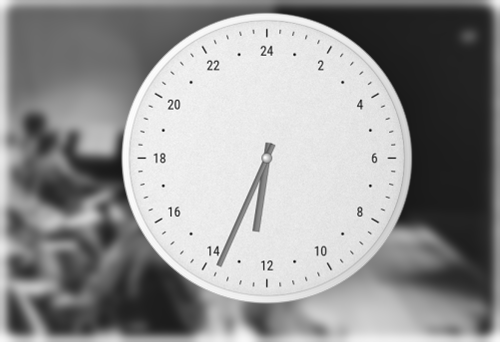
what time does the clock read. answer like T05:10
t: T12:34
